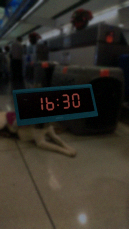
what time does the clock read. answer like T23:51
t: T16:30
